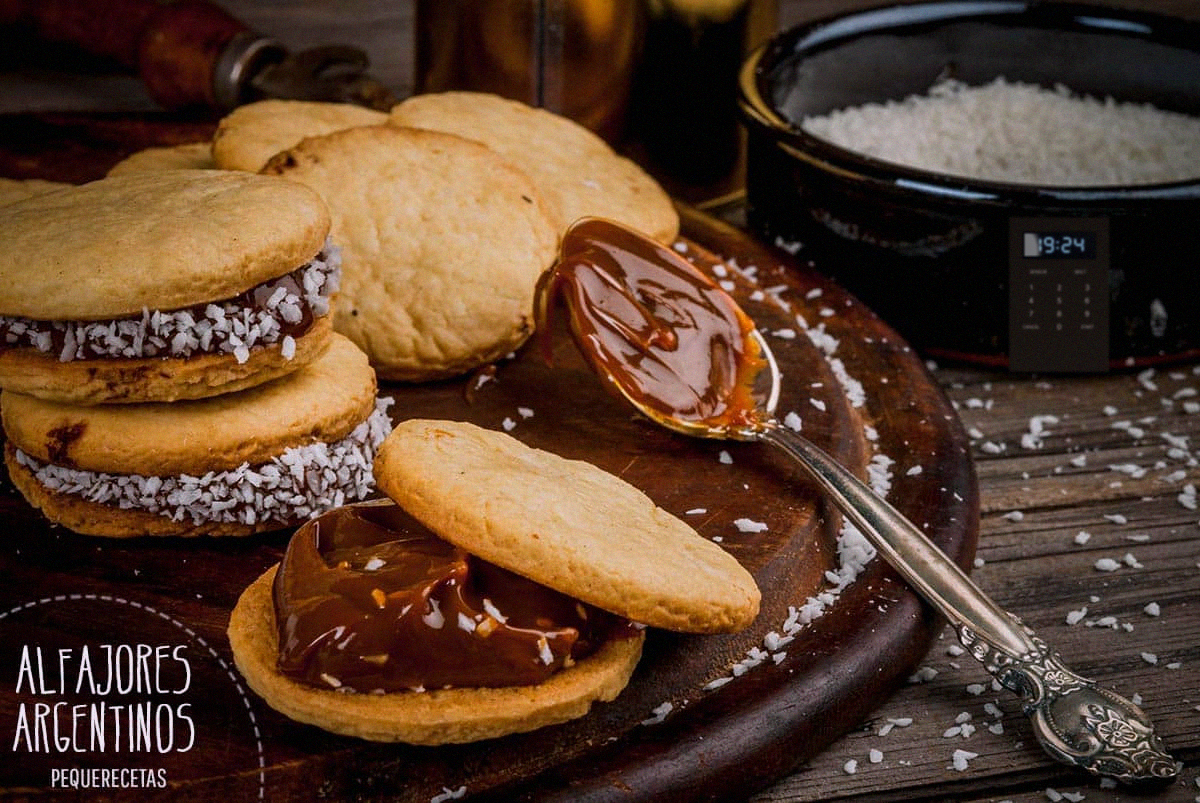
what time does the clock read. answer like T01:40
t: T19:24
